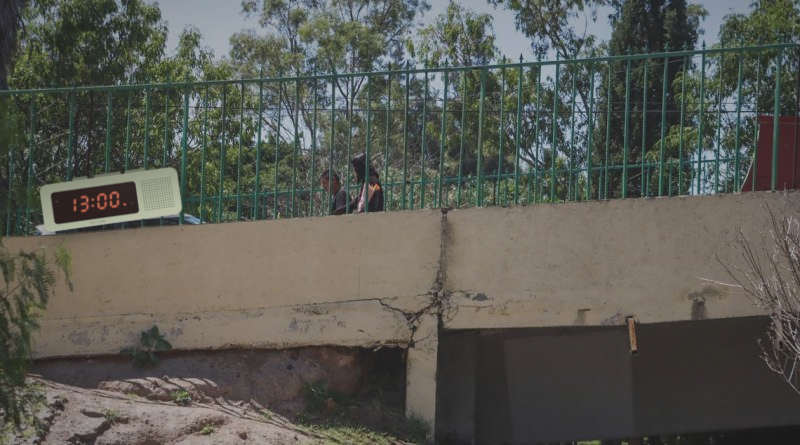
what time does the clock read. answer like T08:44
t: T13:00
